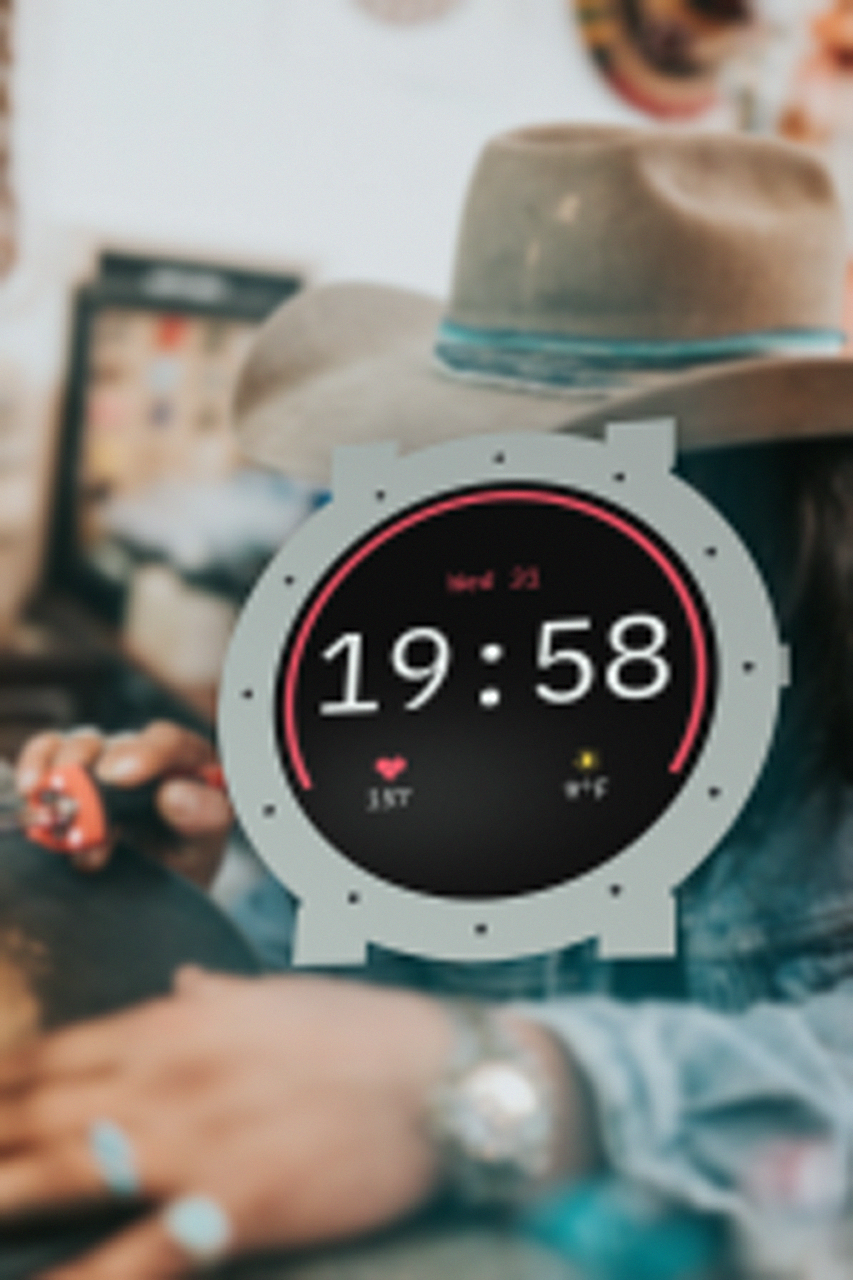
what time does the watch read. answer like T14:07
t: T19:58
